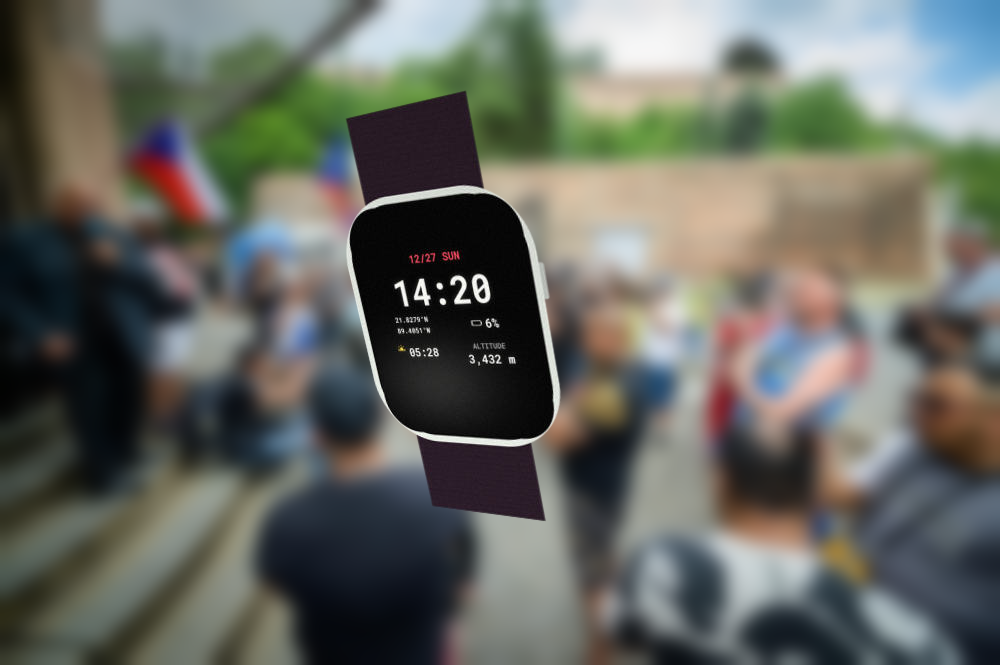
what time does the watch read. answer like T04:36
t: T14:20
